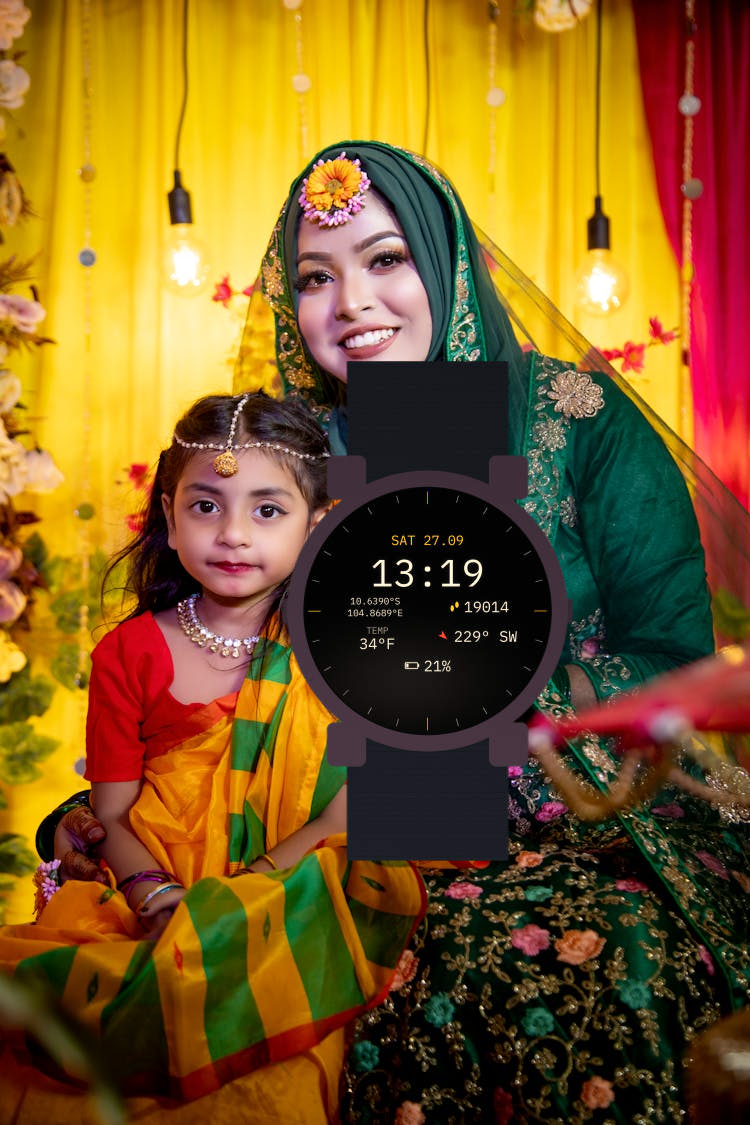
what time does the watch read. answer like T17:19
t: T13:19
